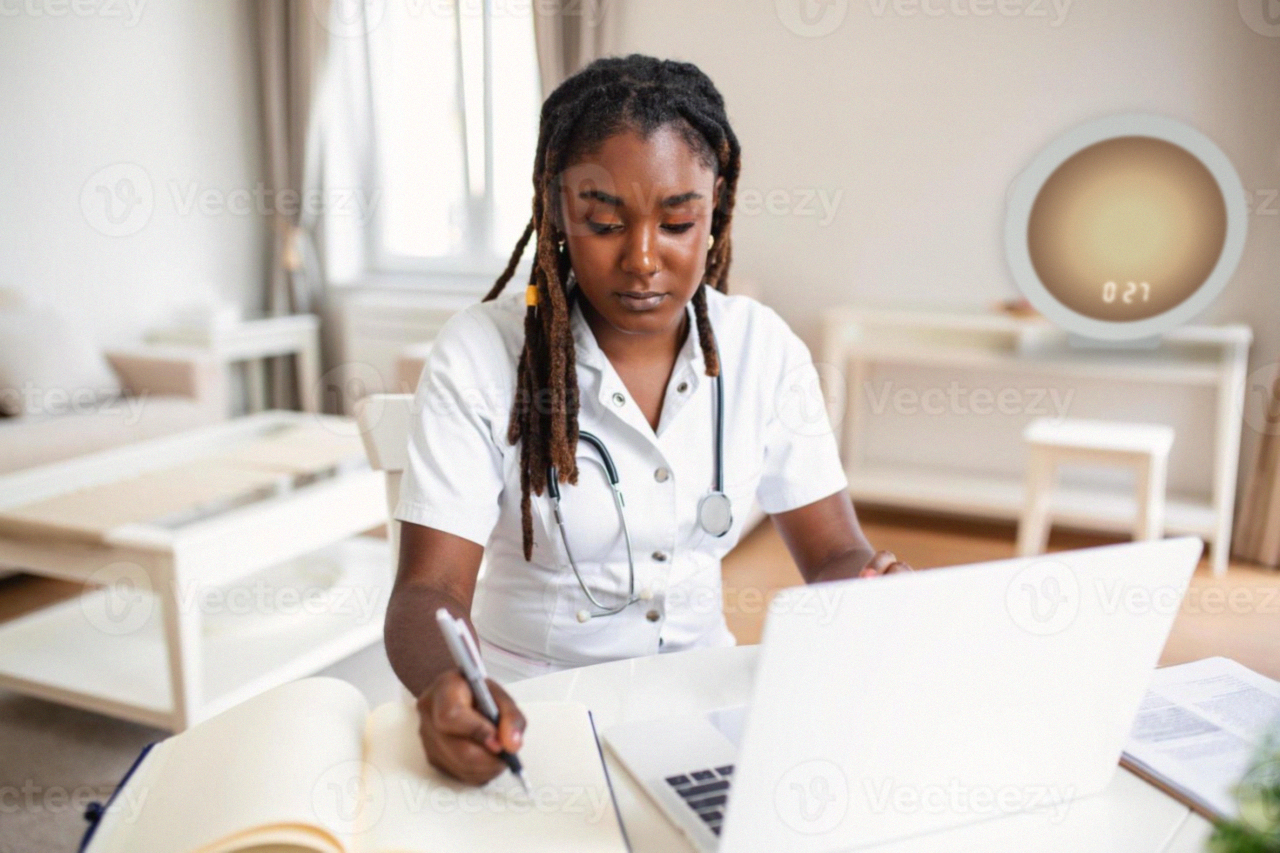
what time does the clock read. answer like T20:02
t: T00:27
